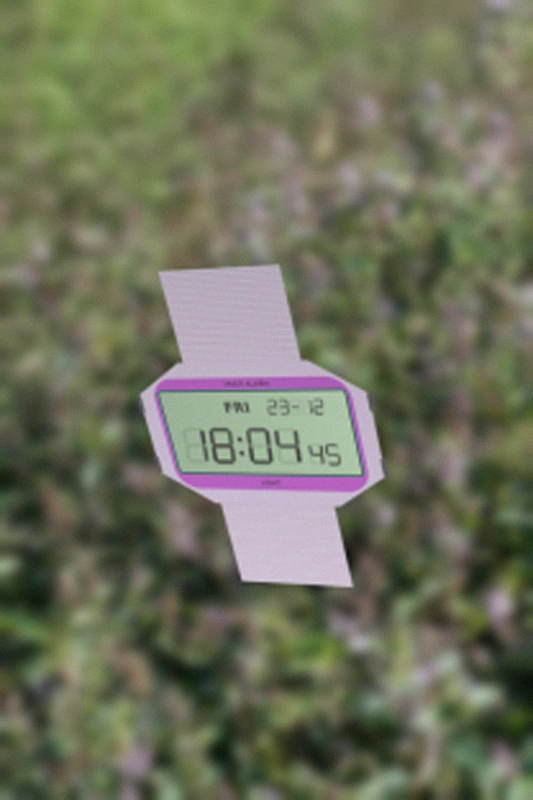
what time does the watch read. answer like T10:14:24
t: T18:04:45
